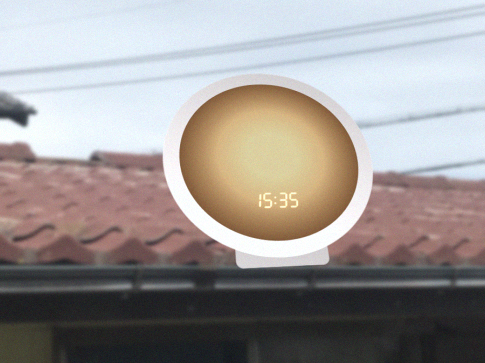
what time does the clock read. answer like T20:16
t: T15:35
